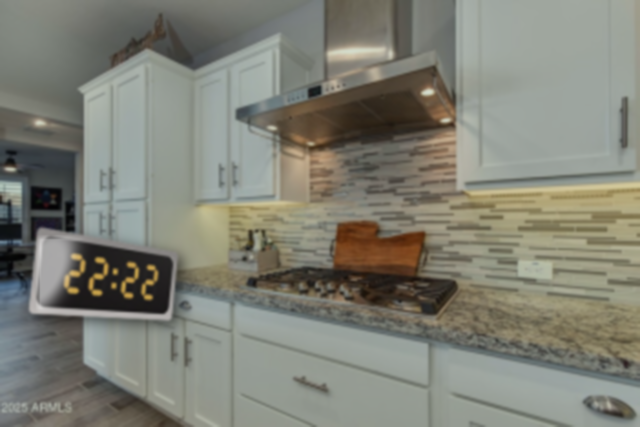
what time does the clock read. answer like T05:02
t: T22:22
